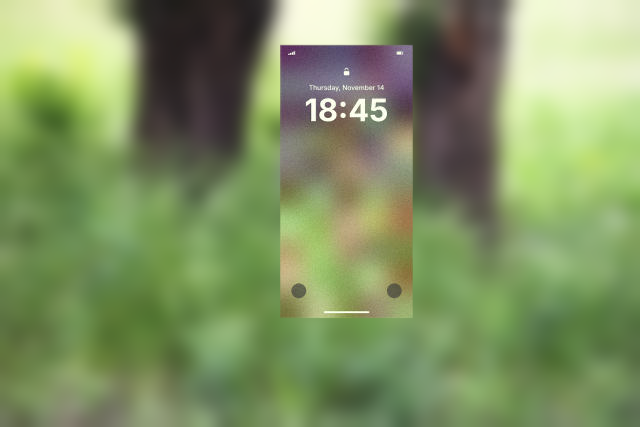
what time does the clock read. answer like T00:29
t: T18:45
